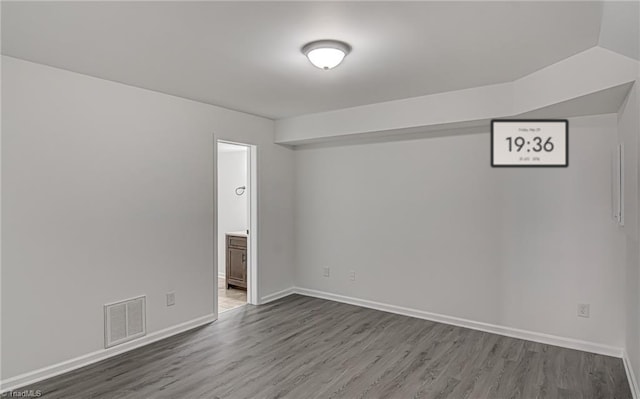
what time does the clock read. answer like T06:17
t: T19:36
